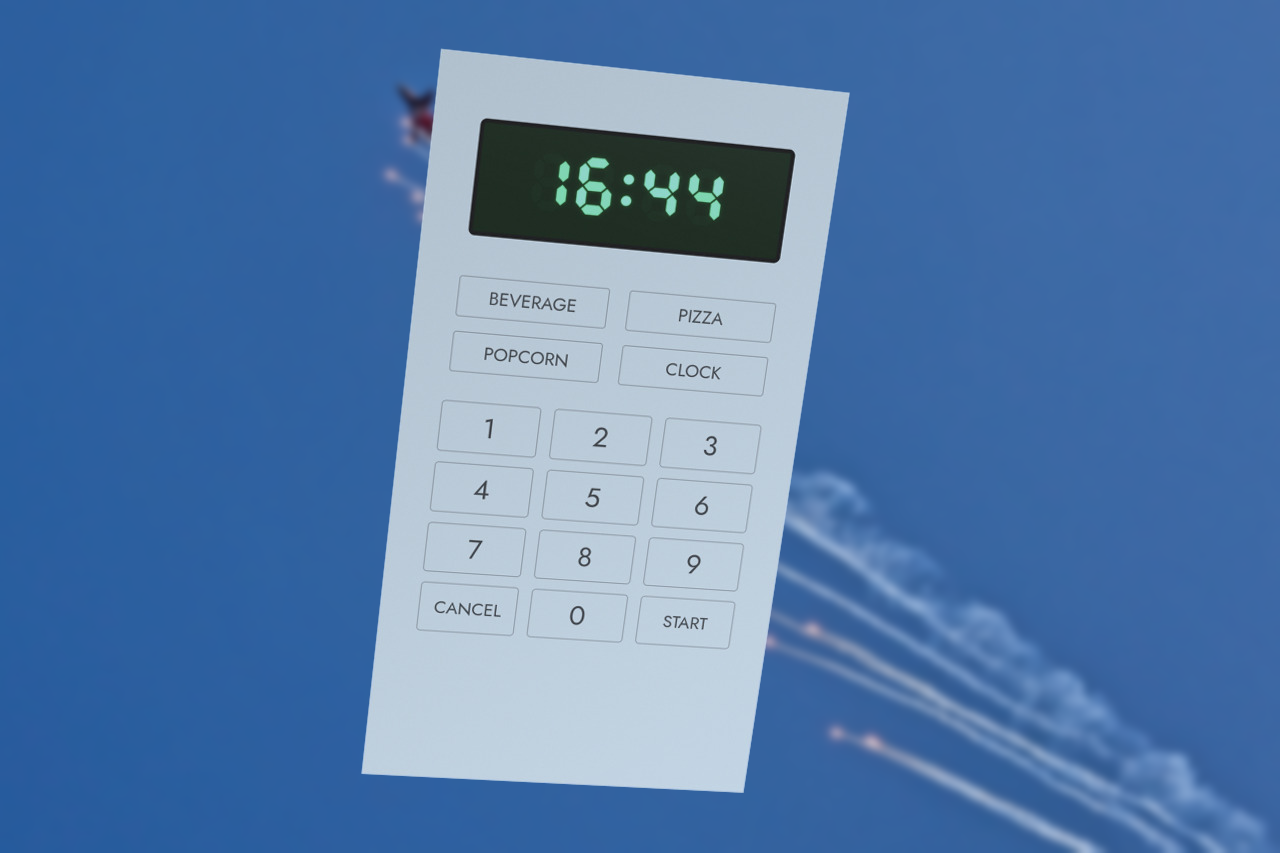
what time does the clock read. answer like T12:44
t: T16:44
